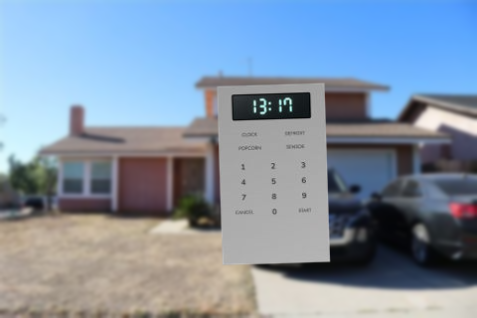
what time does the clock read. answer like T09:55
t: T13:17
